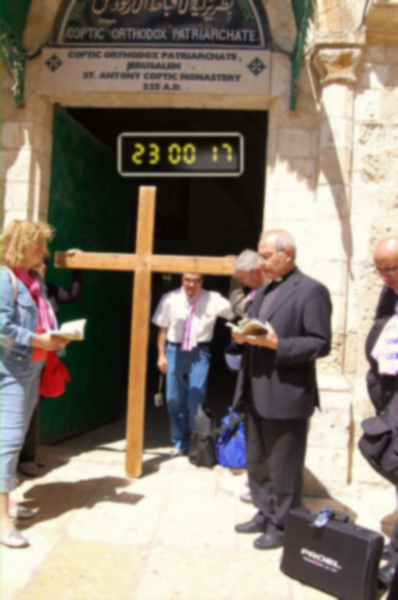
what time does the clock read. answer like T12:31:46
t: T23:00:17
